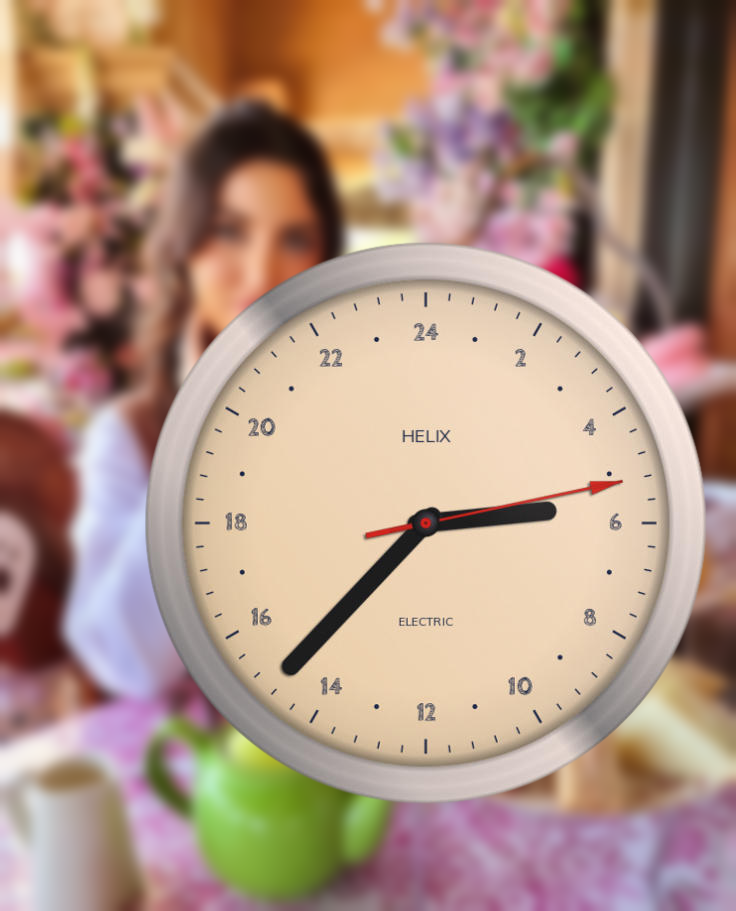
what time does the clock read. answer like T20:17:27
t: T05:37:13
